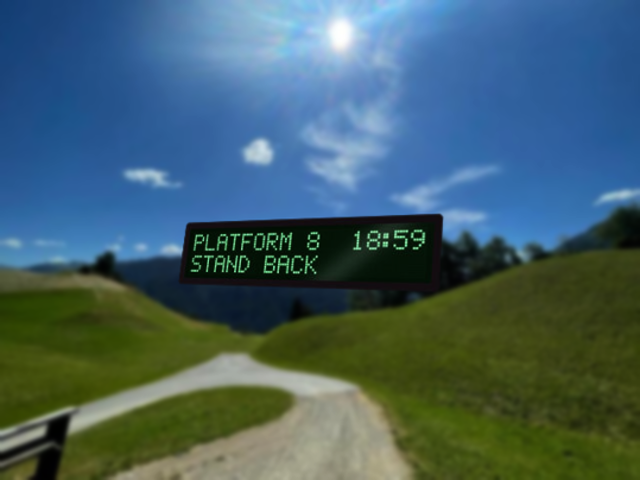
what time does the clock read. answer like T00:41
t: T18:59
